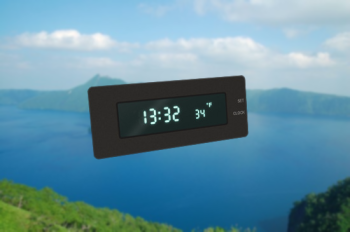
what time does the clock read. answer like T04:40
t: T13:32
